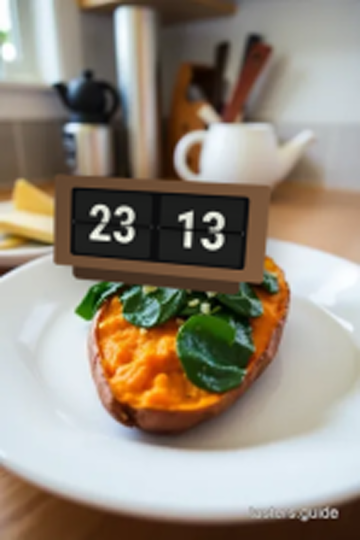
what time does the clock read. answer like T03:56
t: T23:13
